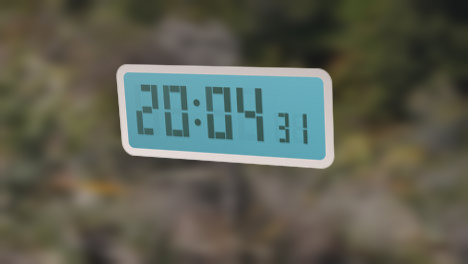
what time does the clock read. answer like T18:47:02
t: T20:04:31
